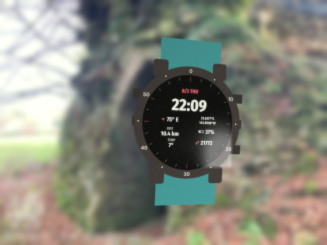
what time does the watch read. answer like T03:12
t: T22:09
